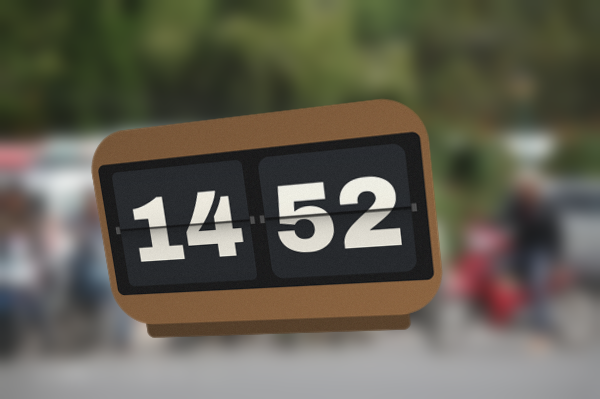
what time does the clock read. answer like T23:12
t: T14:52
